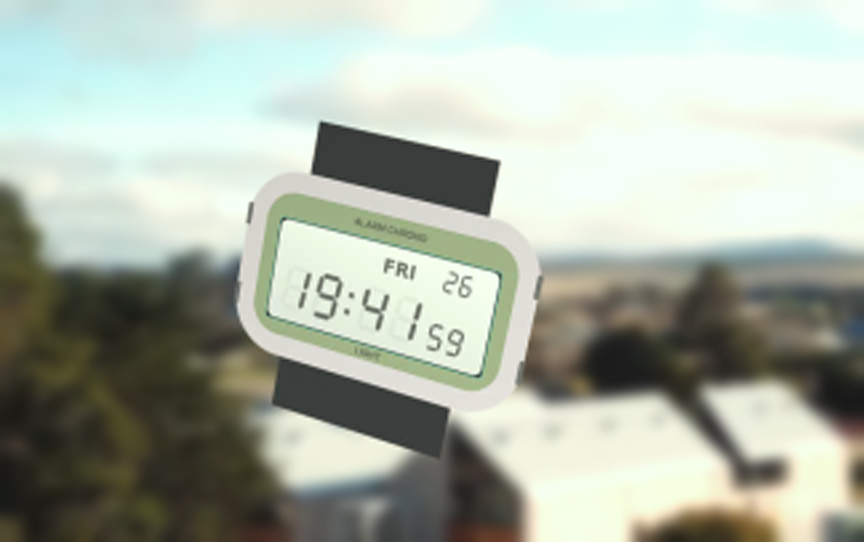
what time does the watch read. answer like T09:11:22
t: T19:41:59
